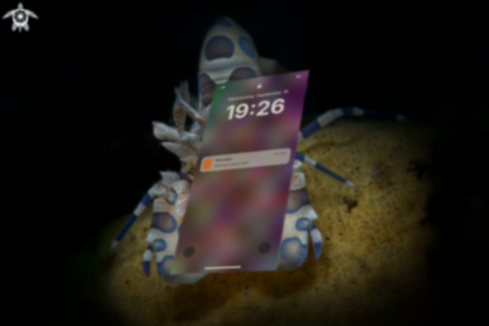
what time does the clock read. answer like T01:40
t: T19:26
